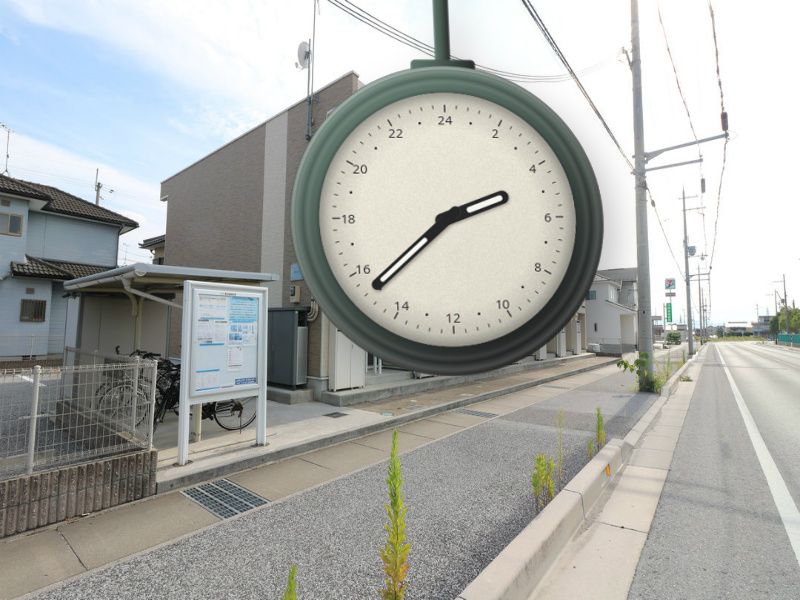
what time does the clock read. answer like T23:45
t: T04:38
